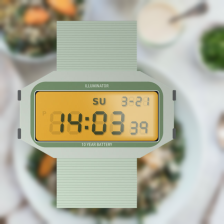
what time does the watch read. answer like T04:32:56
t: T14:03:39
